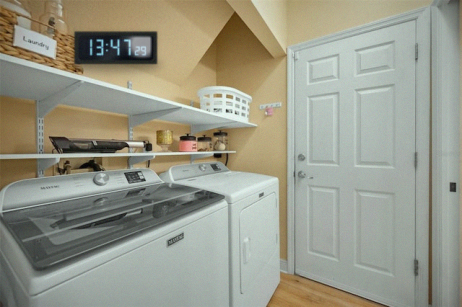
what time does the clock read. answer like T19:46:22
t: T13:47:29
